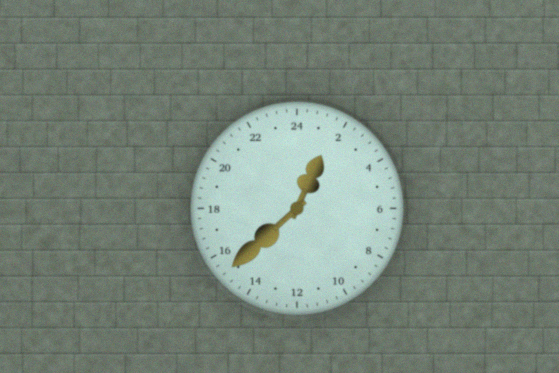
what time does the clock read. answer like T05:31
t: T01:38
